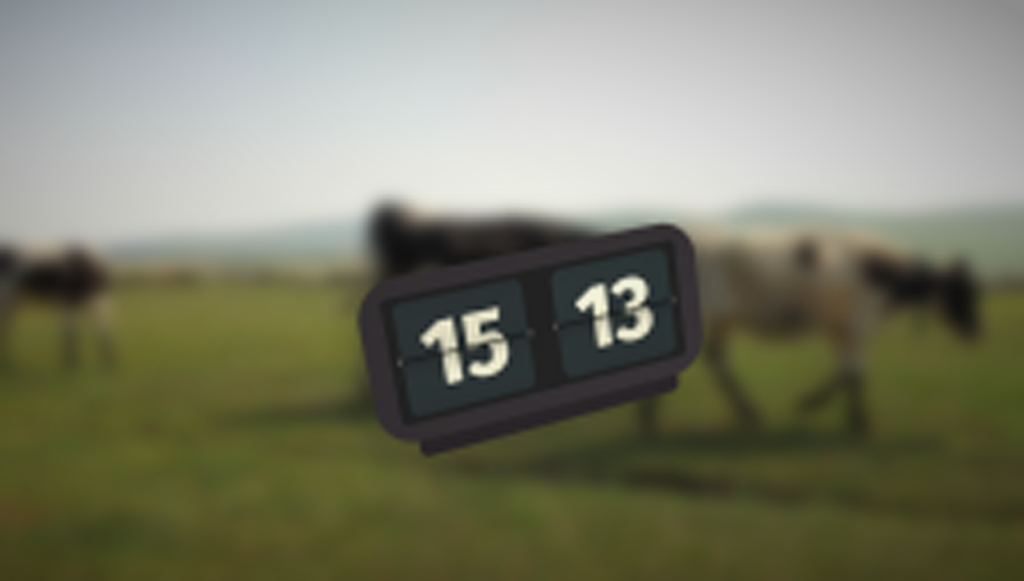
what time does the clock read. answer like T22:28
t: T15:13
